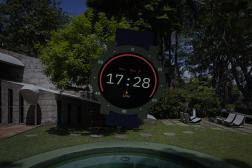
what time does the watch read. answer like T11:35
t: T17:28
